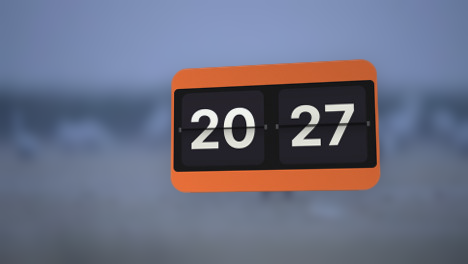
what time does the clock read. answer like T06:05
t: T20:27
